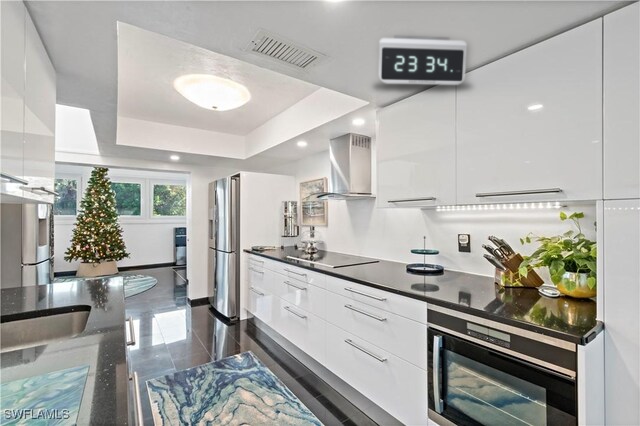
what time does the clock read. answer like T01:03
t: T23:34
